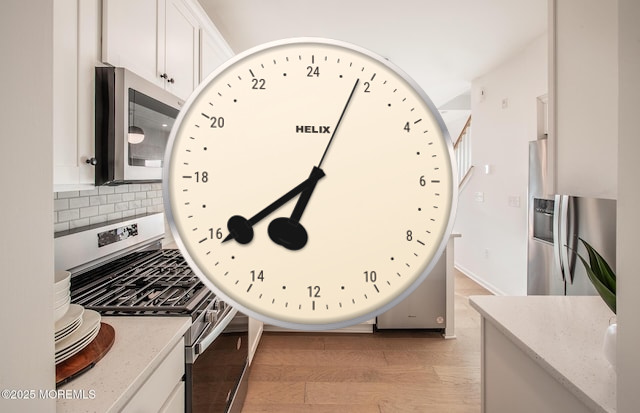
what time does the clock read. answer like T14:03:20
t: T13:39:04
